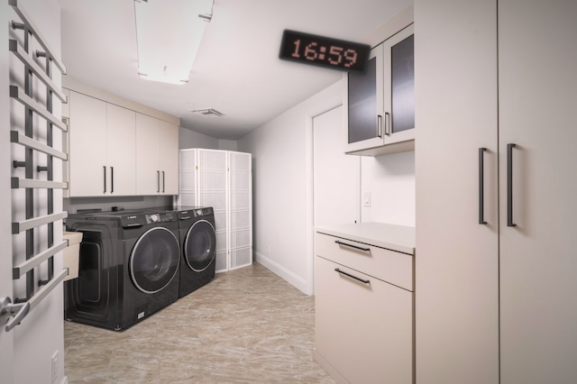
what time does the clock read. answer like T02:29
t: T16:59
